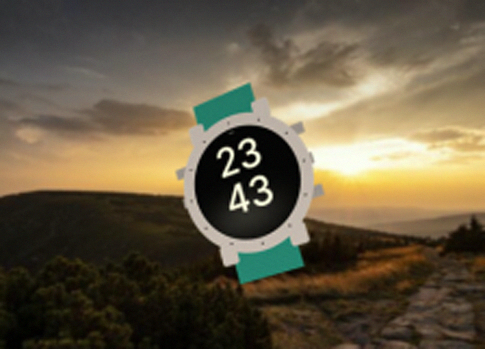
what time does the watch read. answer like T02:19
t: T23:43
